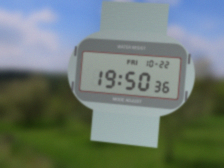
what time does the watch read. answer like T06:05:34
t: T19:50:36
